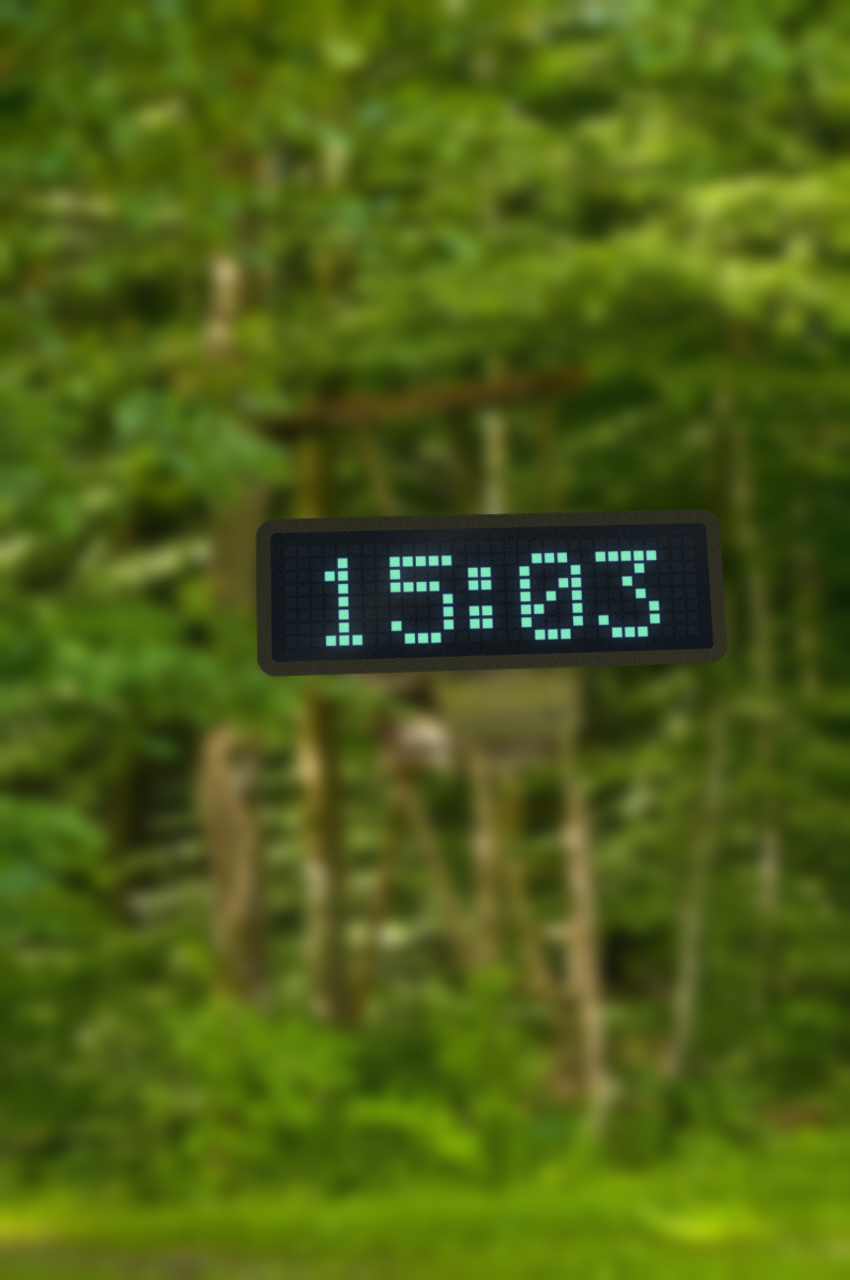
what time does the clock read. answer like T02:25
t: T15:03
